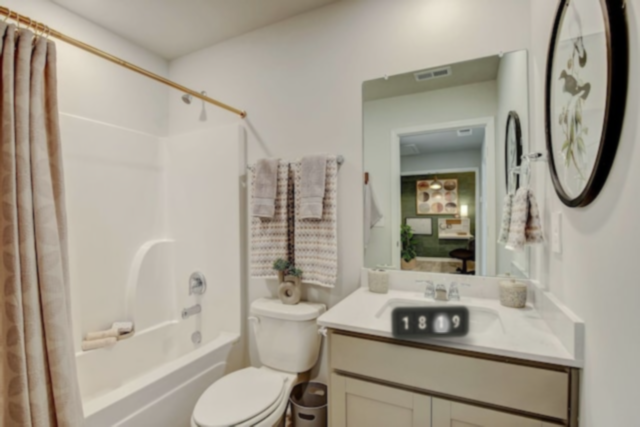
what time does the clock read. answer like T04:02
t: T18:19
